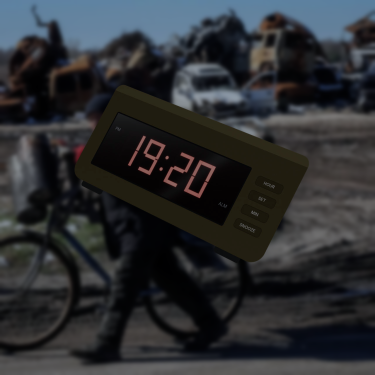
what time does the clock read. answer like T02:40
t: T19:20
